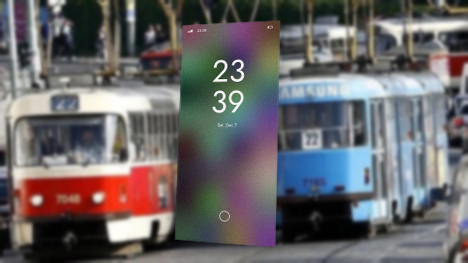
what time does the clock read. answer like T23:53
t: T23:39
